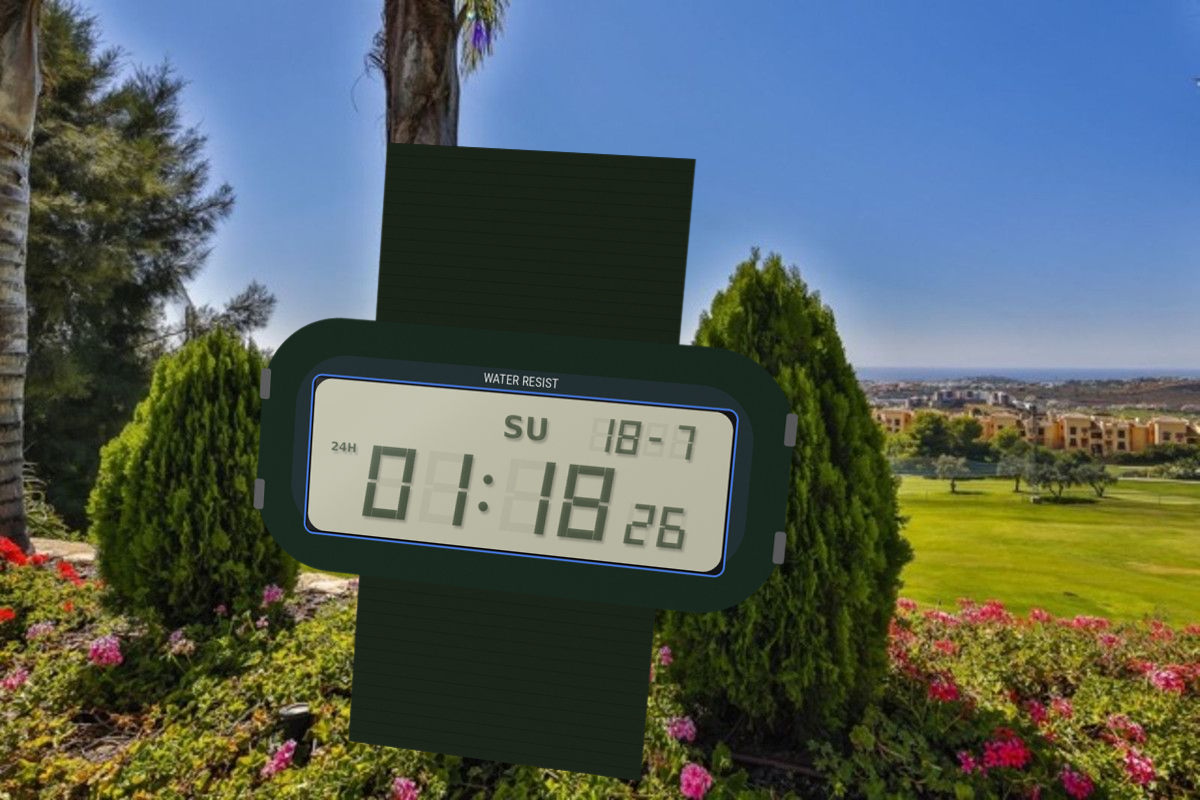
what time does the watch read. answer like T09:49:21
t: T01:18:26
